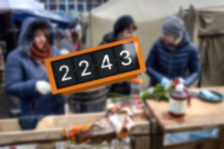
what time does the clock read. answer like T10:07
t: T22:43
